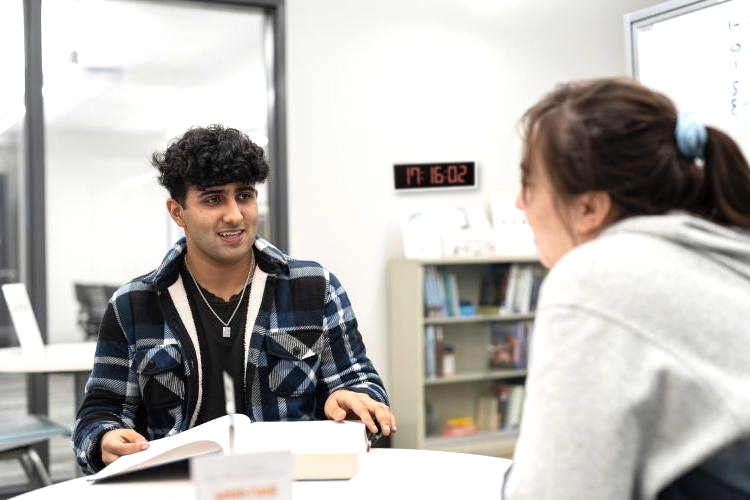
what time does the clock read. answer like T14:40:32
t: T17:16:02
